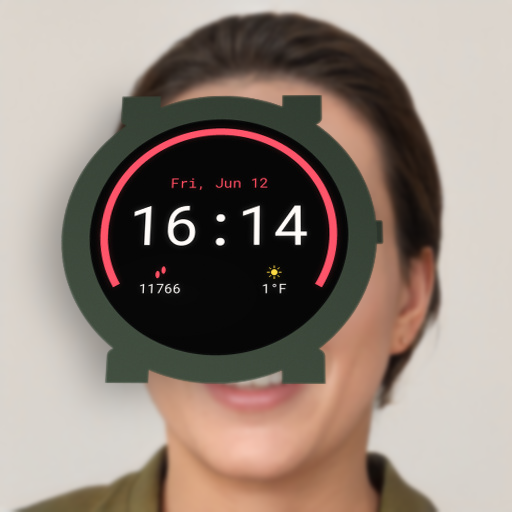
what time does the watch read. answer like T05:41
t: T16:14
